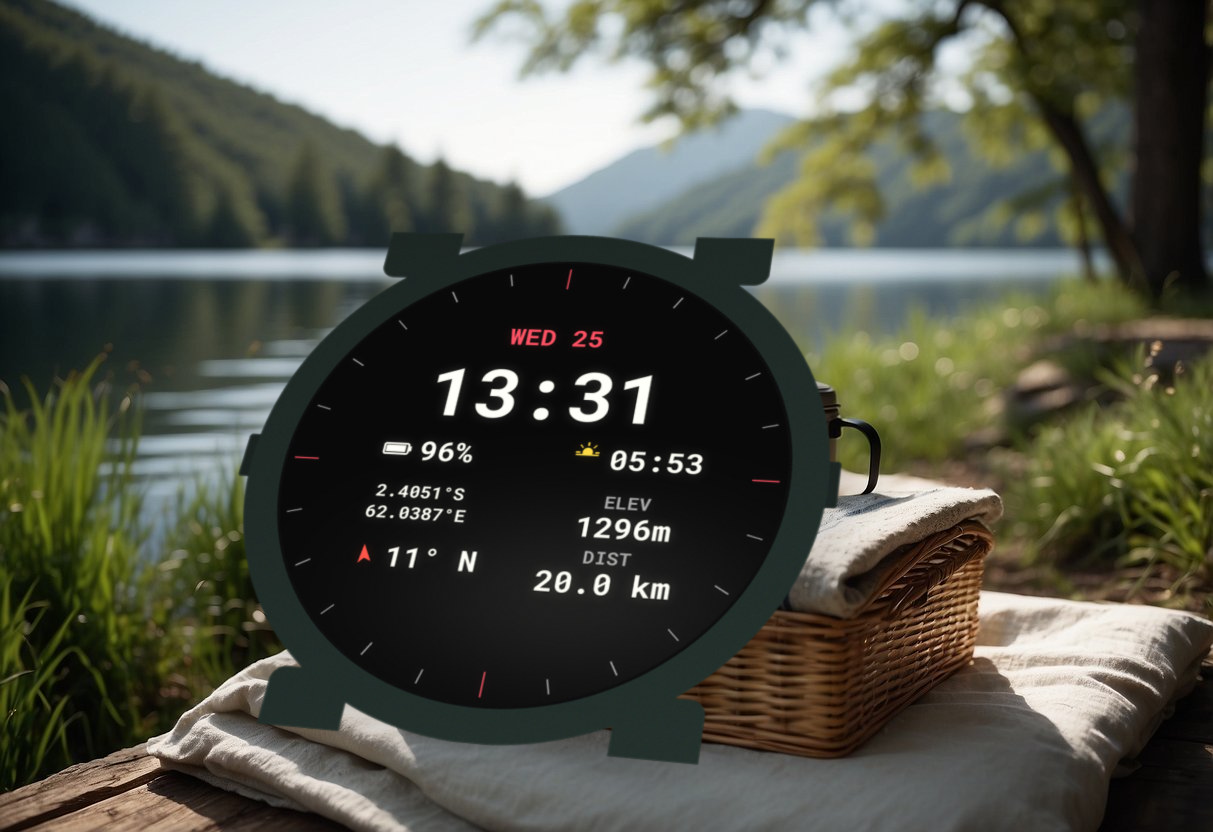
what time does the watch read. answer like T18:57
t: T13:31
